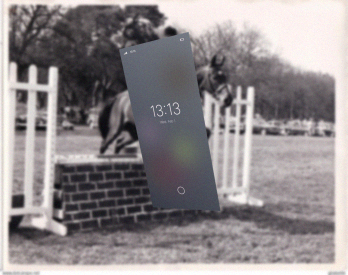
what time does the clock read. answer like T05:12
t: T13:13
